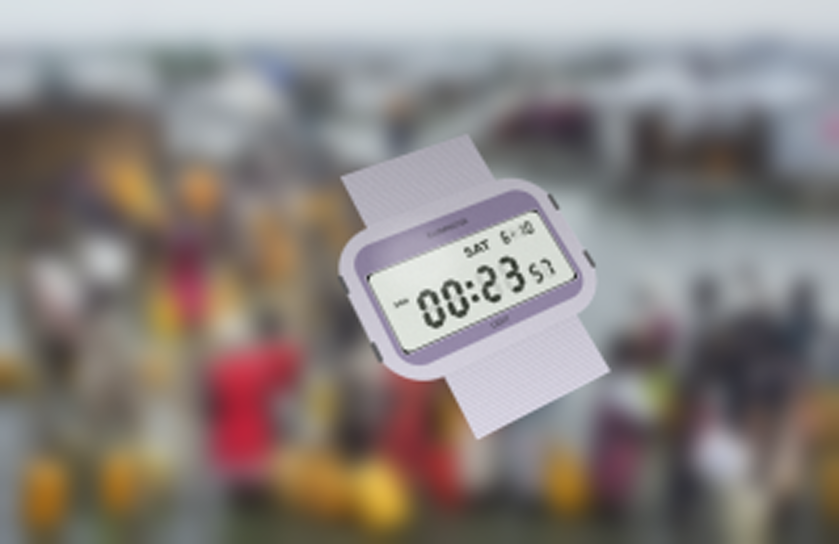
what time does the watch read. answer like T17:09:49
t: T00:23:57
